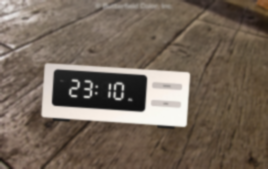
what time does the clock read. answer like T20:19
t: T23:10
